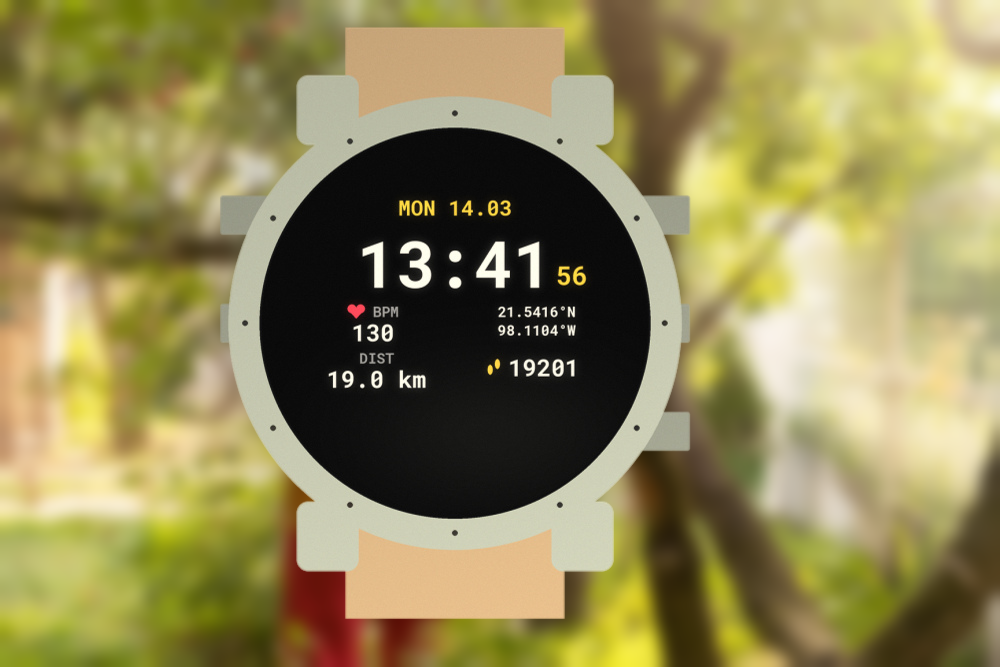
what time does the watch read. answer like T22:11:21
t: T13:41:56
